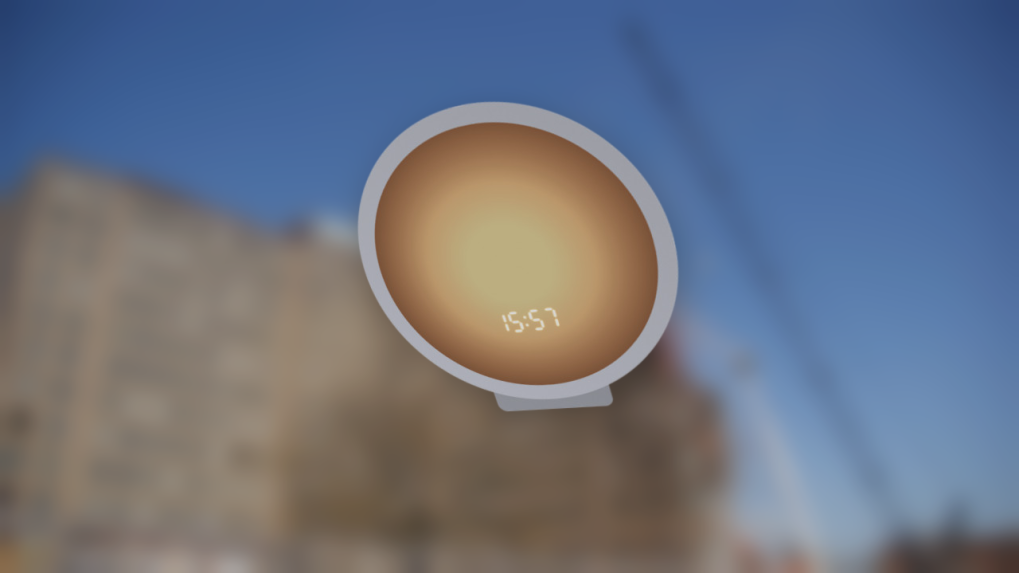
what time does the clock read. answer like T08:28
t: T15:57
